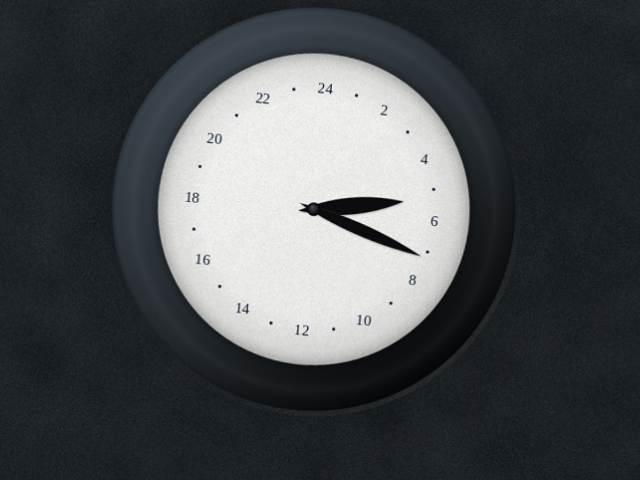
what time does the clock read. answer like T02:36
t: T05:18
